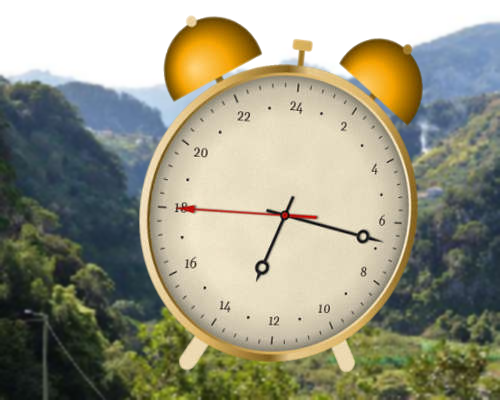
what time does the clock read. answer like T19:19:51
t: T13:16:45
